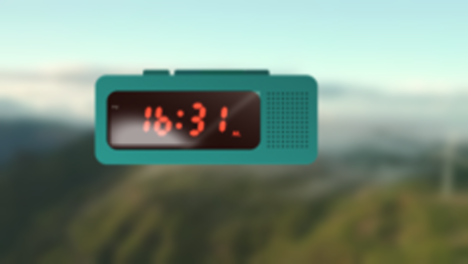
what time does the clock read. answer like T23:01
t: T16:31
